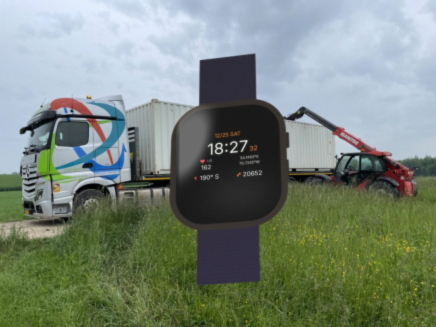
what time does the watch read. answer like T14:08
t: T18:27
